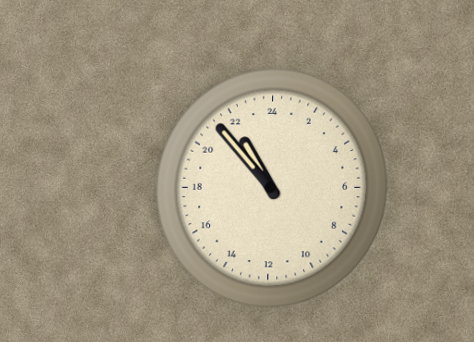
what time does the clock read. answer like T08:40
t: T21:53
